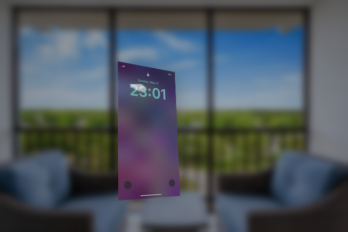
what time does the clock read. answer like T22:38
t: T23:01
